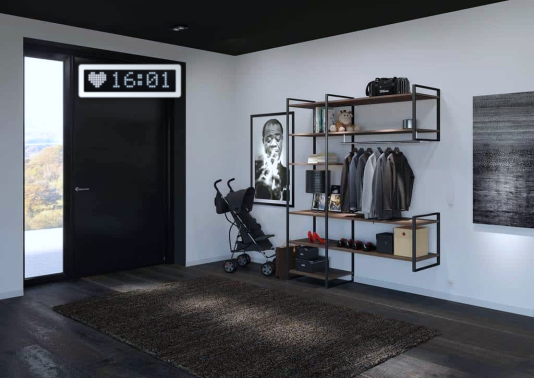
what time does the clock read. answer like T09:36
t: T16:01
